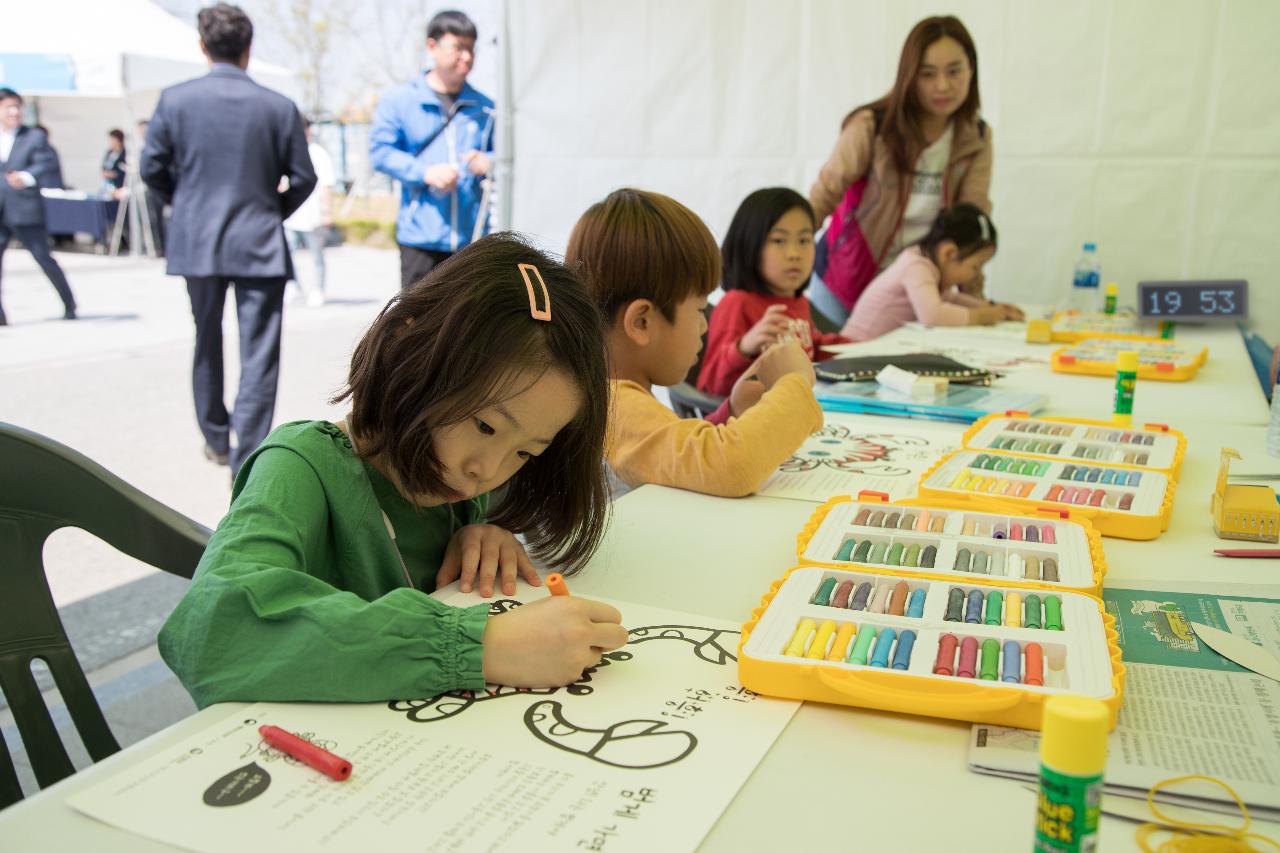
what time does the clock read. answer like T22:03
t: T19:53
